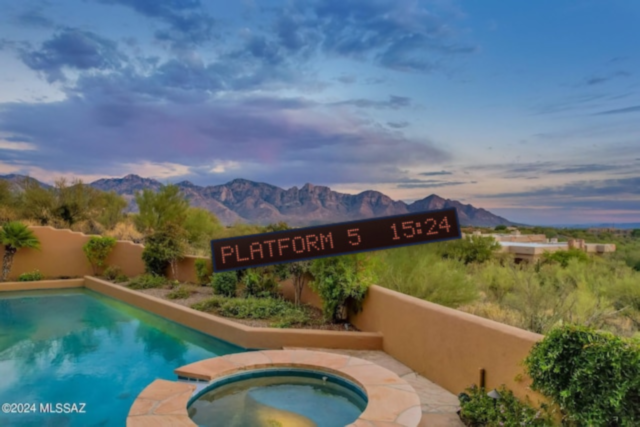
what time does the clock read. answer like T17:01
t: T15:24
